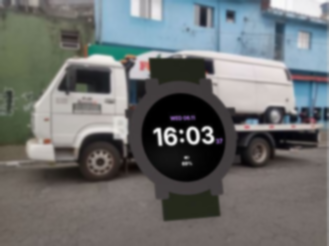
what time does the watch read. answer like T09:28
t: T16:03
